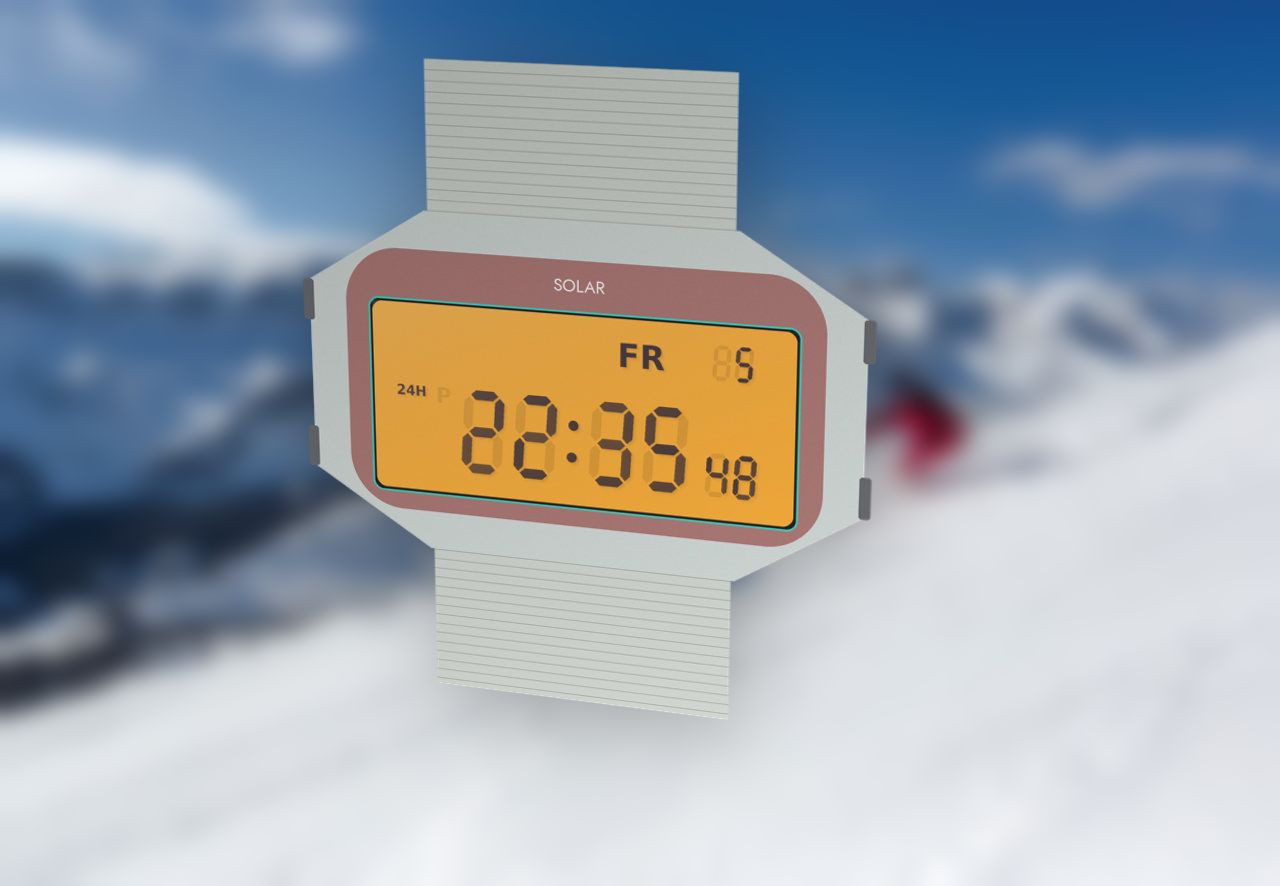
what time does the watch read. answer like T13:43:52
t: T22:35:48
